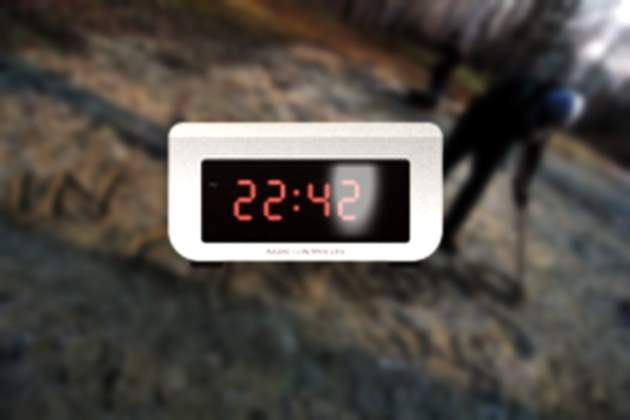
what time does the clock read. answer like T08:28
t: T22:42
